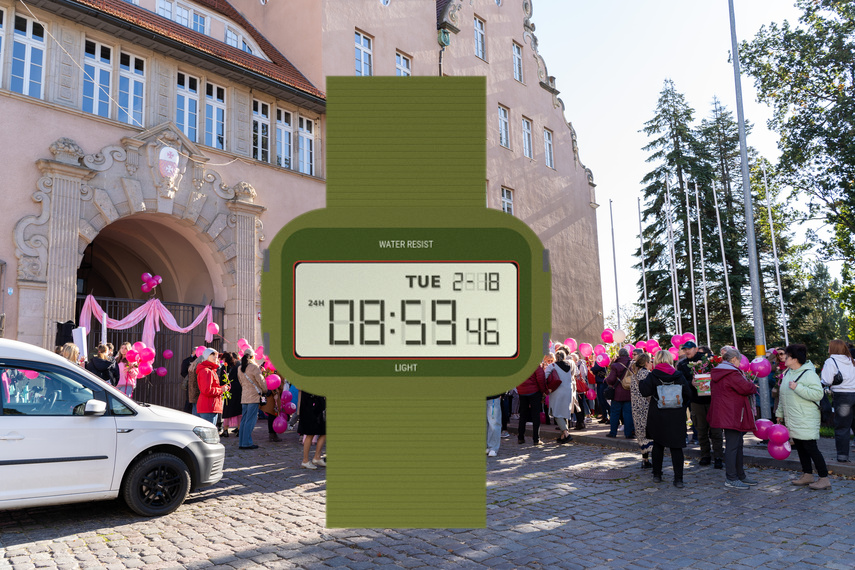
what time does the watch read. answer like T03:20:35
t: T08:59:46
